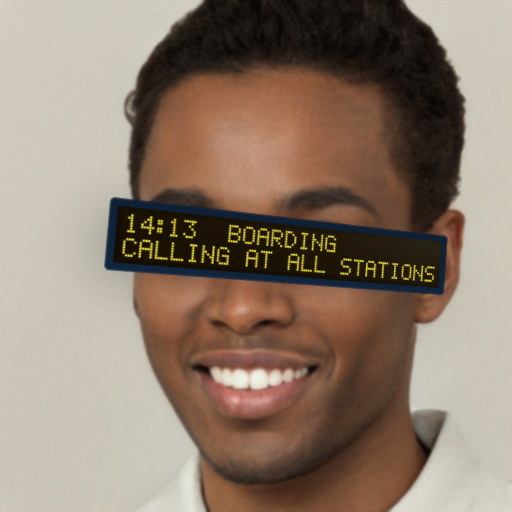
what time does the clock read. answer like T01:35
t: T14:13
